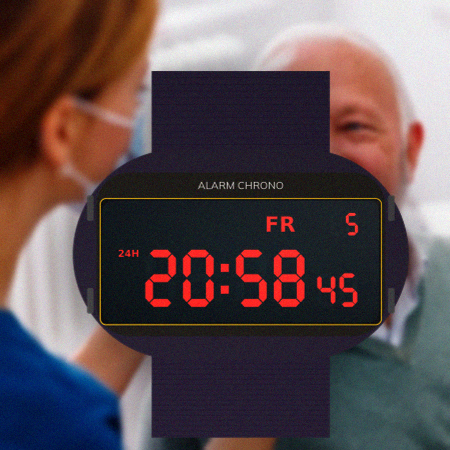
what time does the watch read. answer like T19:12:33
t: T20:58:45
